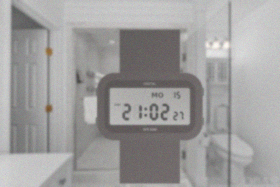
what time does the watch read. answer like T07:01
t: T21:02
